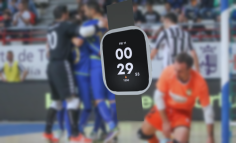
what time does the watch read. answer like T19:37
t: T00:29
